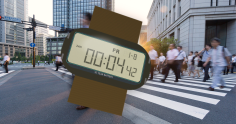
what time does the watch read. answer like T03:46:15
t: T00:04:42
